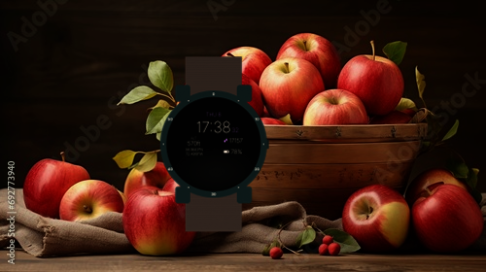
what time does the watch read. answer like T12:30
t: T17:38
